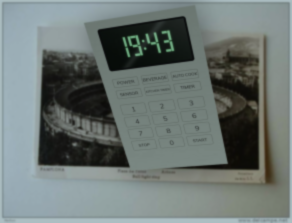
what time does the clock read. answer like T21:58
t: T19:43
